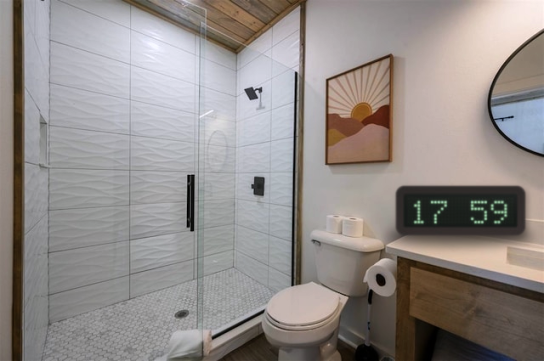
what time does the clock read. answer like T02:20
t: T17:59
